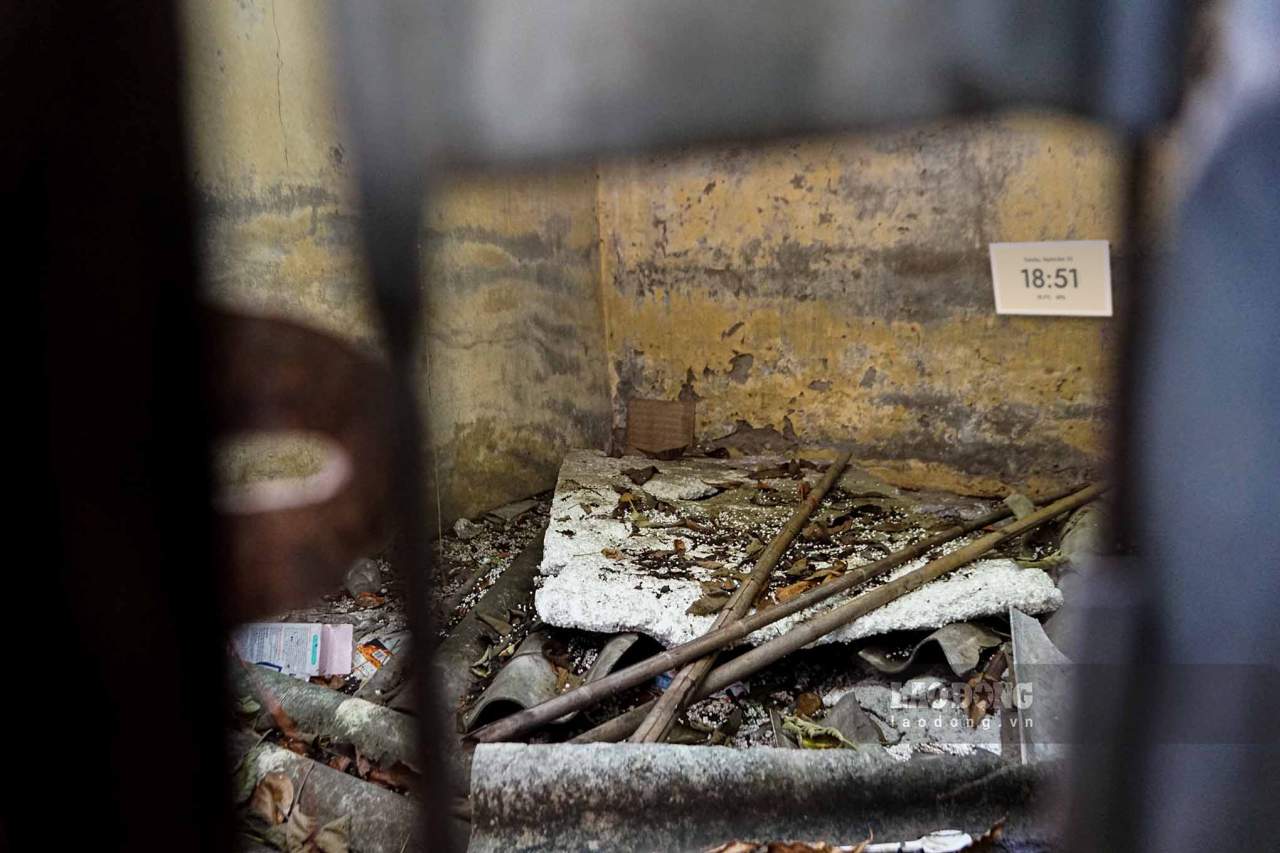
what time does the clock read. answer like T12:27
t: T18:51
